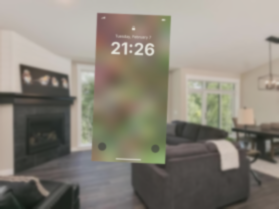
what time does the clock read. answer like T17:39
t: T21:26
